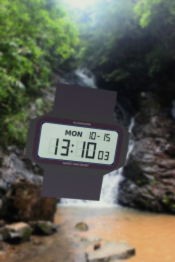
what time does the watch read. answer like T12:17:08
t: T13:10:03
